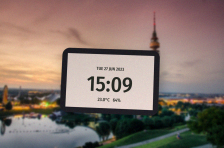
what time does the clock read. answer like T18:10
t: T15:09
